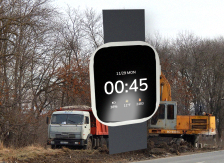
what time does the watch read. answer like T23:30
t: T00:45
